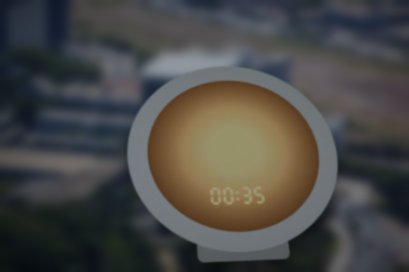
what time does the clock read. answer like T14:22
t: T00:35
